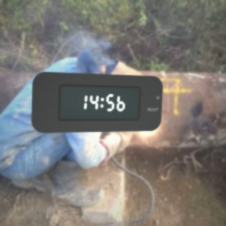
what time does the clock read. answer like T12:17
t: T14:56
